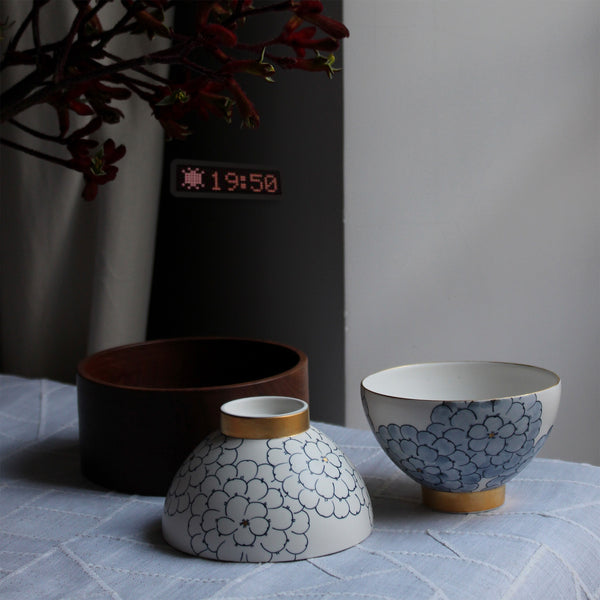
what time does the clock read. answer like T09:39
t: T19:50
